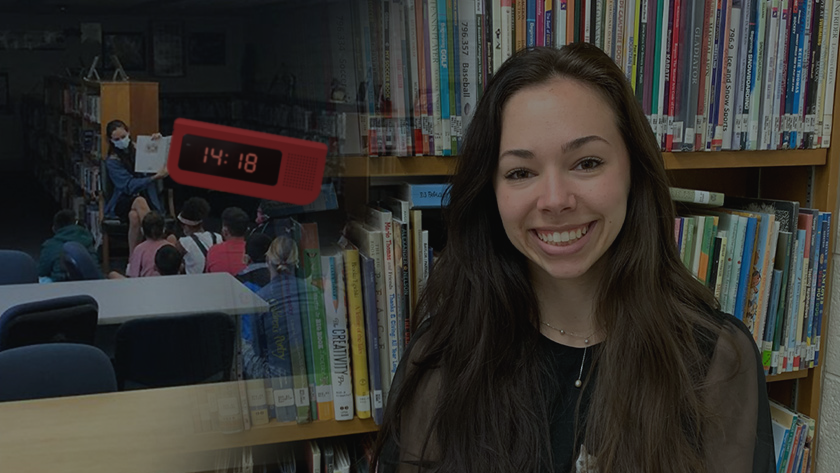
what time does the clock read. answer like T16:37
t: T14:18
